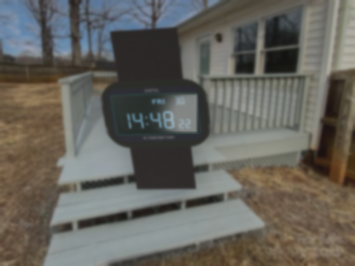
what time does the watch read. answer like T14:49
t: T14:48
